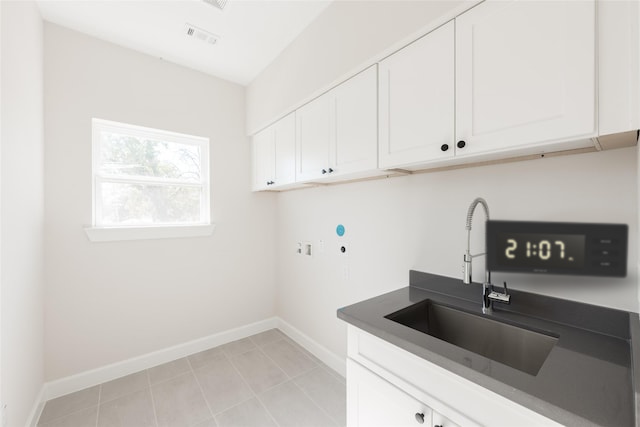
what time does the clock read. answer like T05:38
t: T21:07
